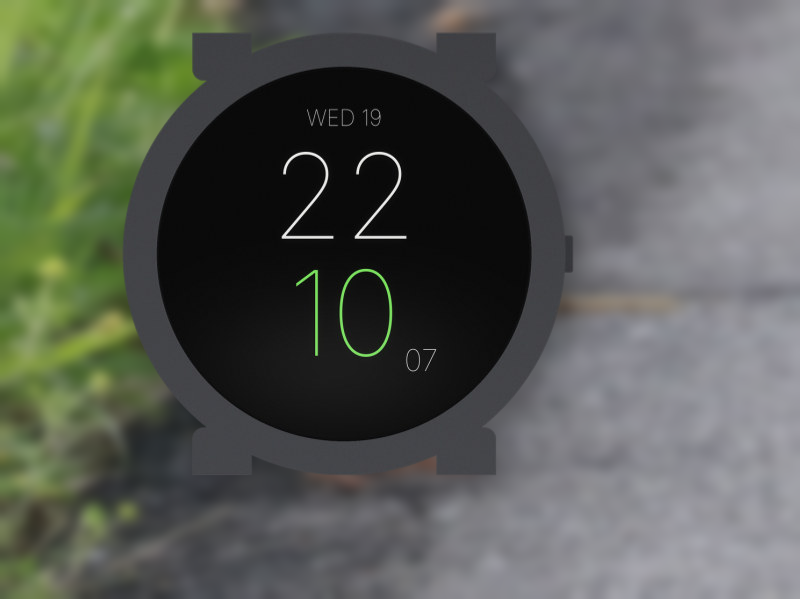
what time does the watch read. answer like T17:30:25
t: T22:10:07
